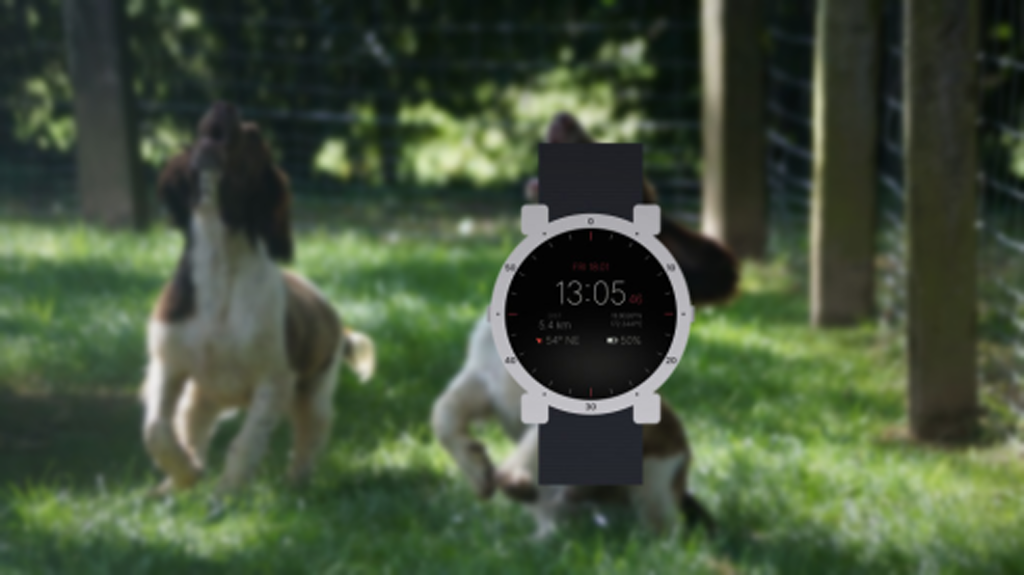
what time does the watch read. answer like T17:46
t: T13:05
